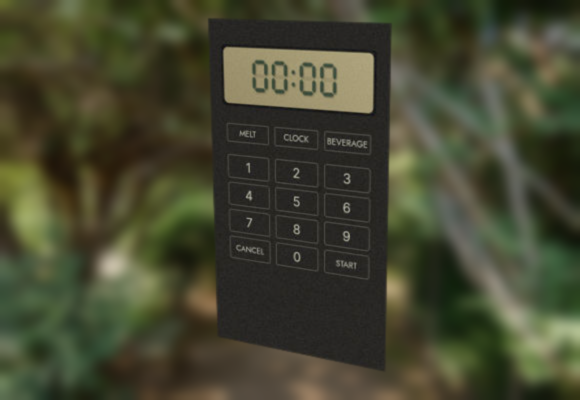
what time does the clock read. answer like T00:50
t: T00:00
